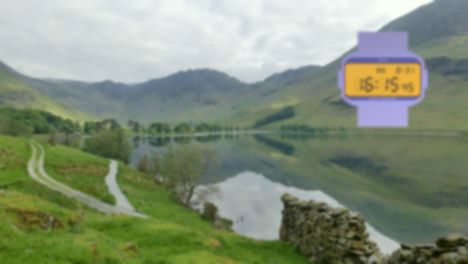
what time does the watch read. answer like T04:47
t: T16:15
